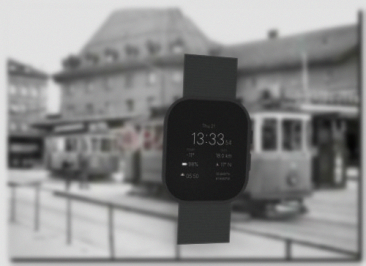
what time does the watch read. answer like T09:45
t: T13:33
